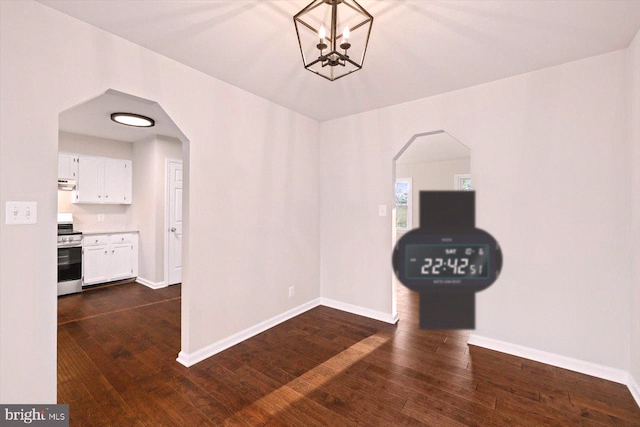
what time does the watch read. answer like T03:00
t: T22:42
